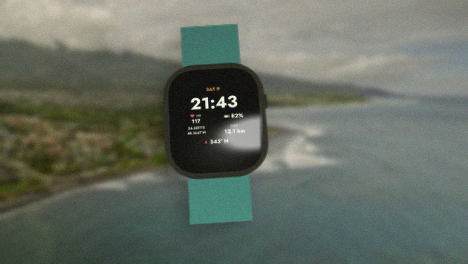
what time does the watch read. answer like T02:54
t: T21:43
